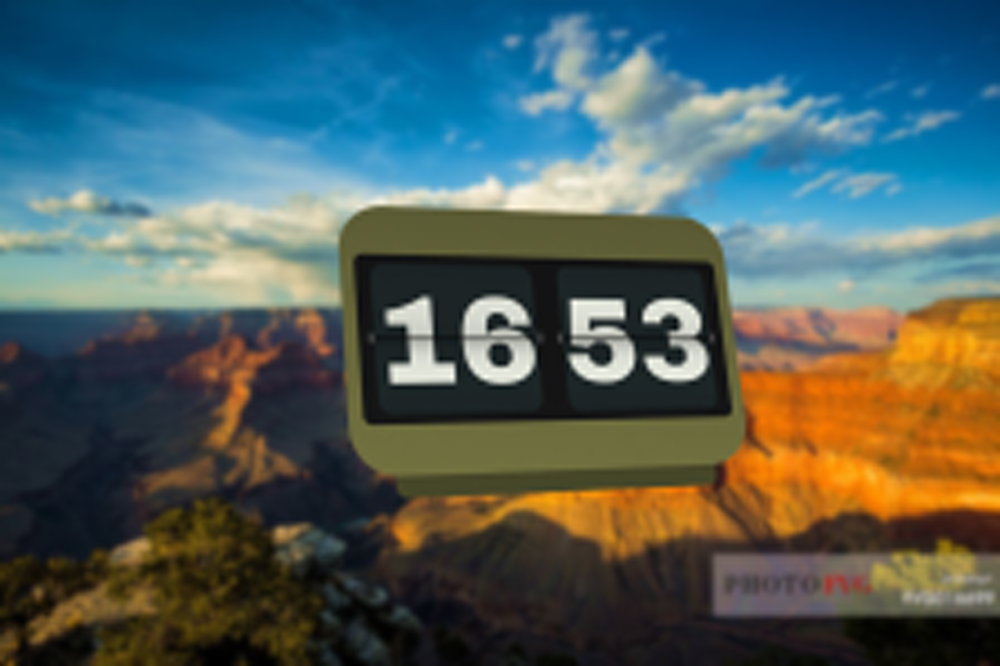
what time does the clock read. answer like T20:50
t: T16:53
